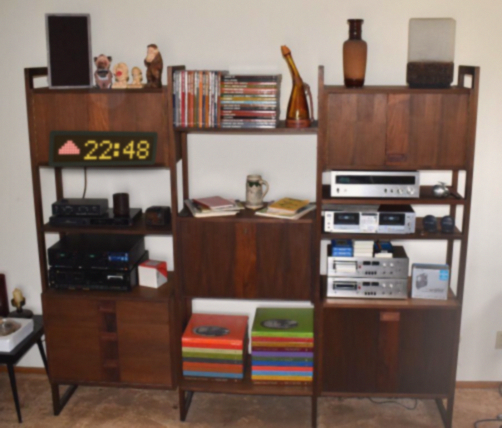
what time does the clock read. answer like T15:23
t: T22:48
